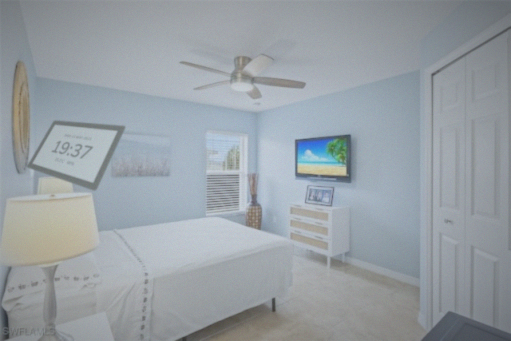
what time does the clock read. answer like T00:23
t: T19:37
